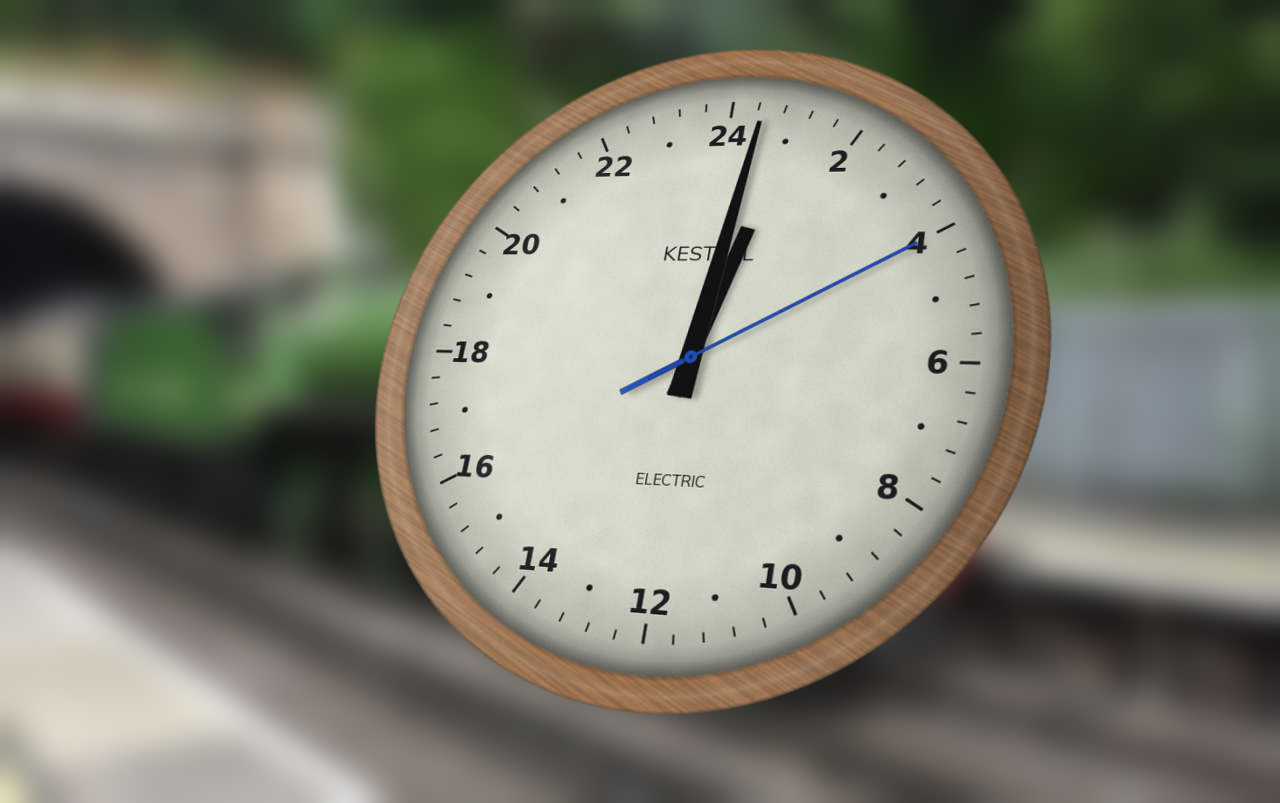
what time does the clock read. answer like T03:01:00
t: T01:01:10
